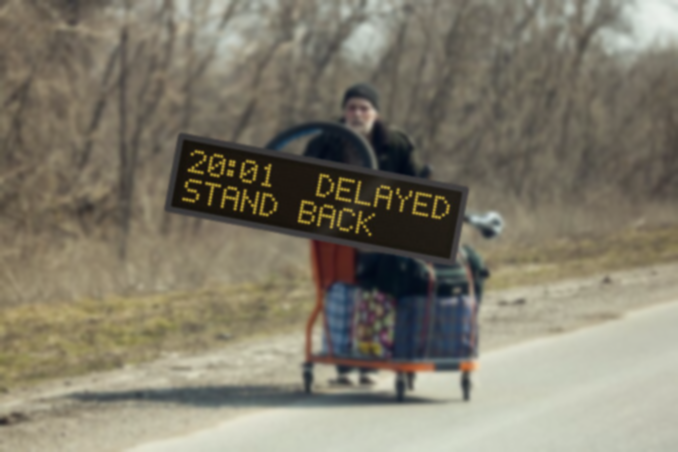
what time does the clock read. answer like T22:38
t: T20:01
